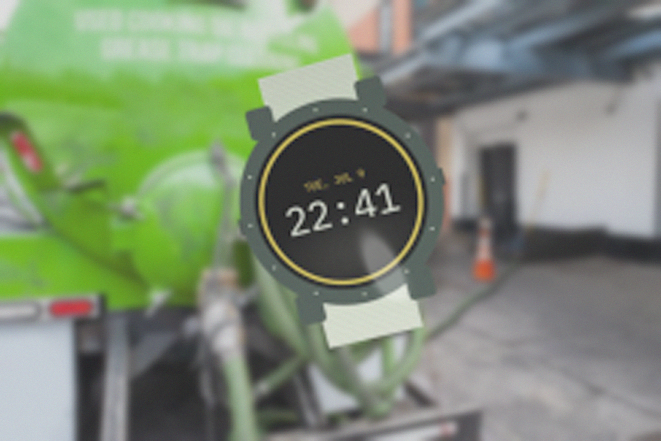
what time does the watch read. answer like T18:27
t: T22:41
